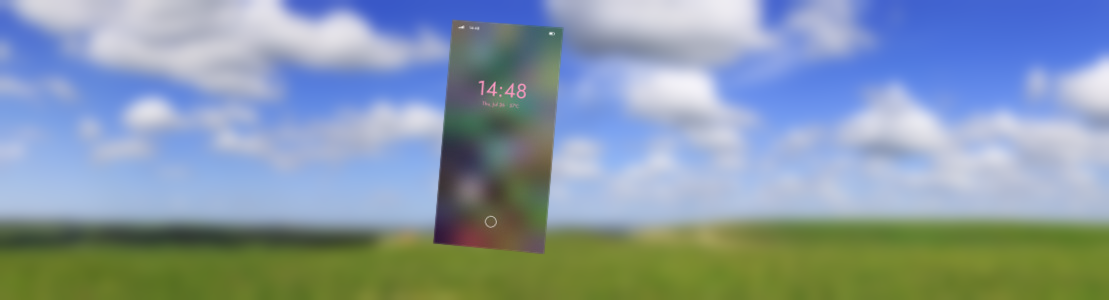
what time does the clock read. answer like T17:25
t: T14:48
